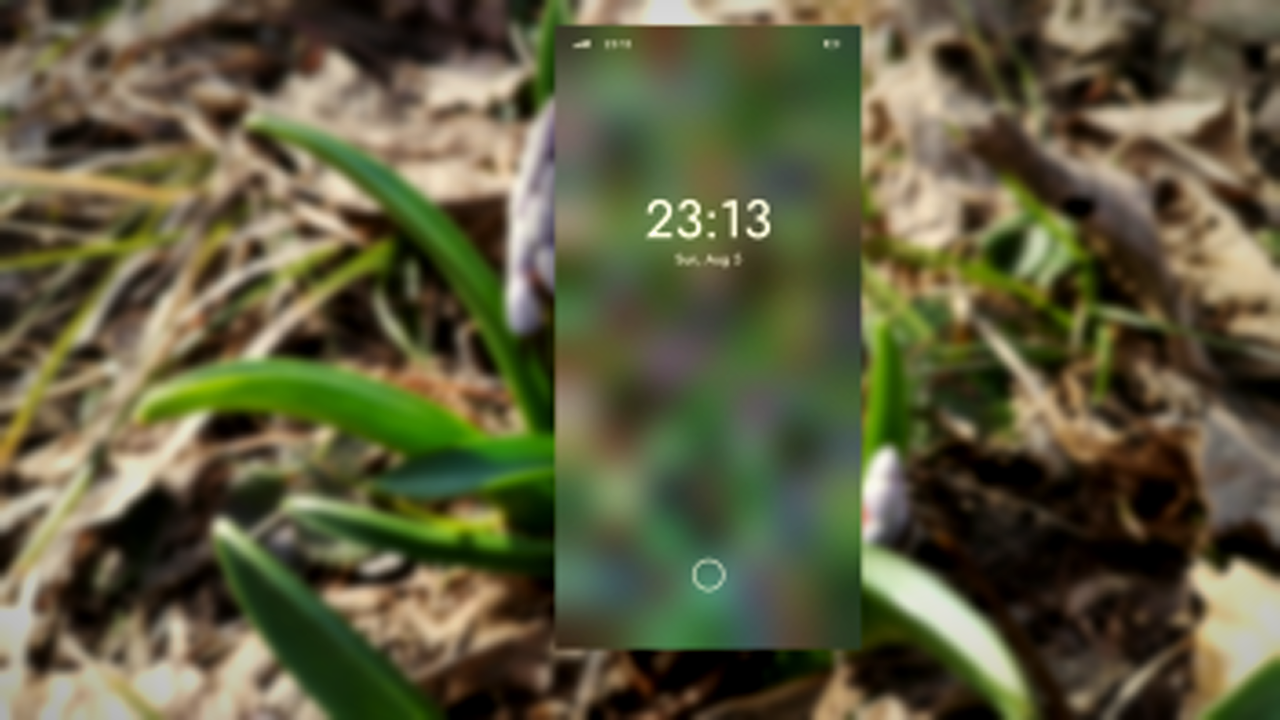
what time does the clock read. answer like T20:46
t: T23:13
